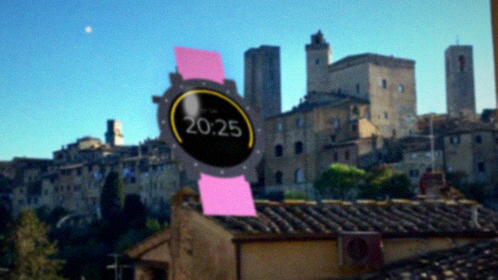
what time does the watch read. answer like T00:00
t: T20:25
